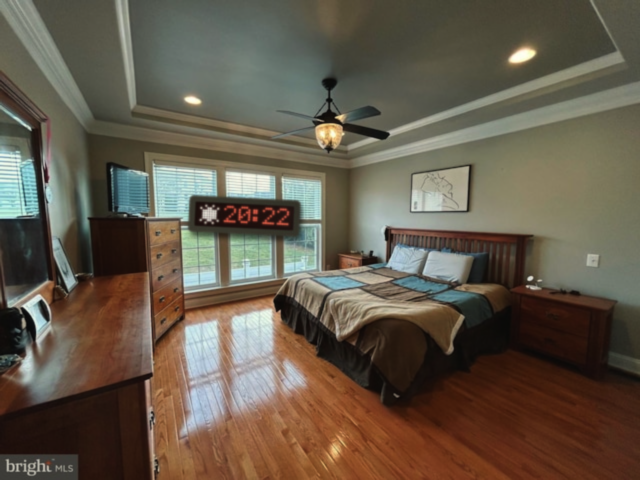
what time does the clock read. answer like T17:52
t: T20:22
